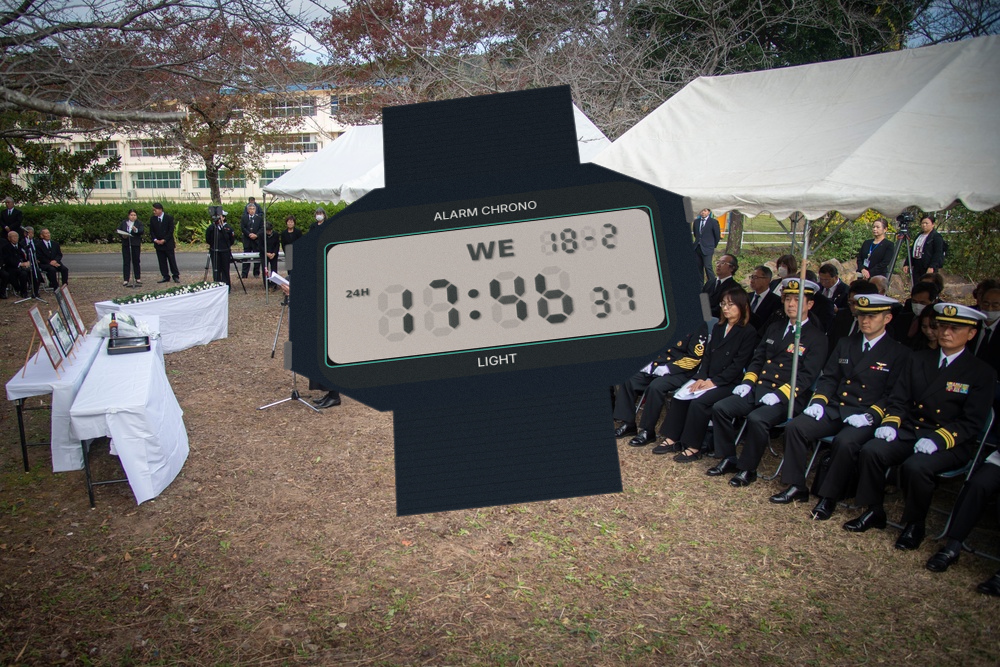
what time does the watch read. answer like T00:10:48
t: T17:46:37
